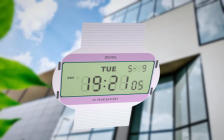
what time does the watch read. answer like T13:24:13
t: T19:21:05
